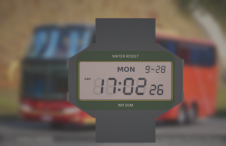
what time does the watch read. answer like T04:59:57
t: T17:02:26
